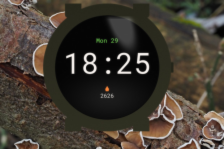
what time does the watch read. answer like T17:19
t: T18:25
